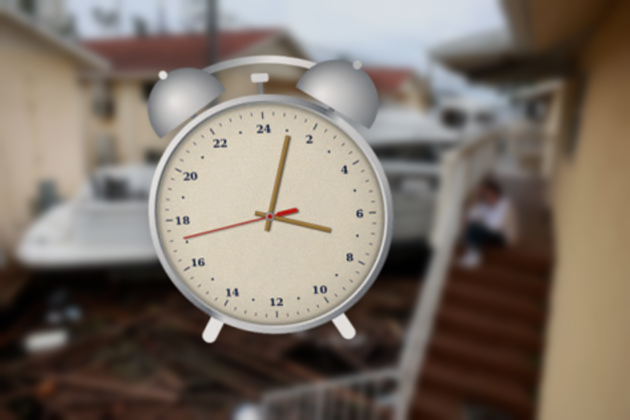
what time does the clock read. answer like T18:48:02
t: T07:02:43
